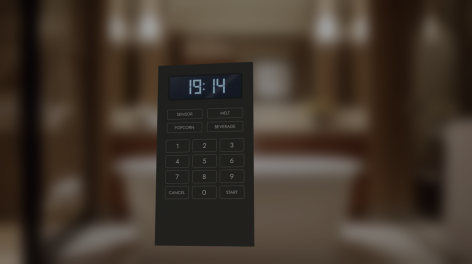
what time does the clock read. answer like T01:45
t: T19:14
